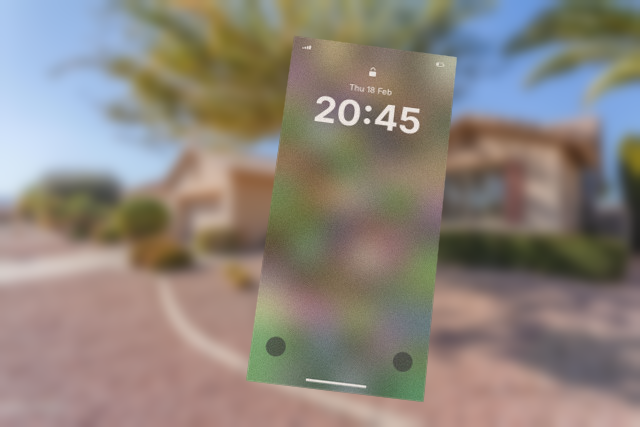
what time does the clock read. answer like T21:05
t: T20:45
